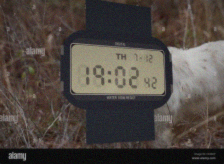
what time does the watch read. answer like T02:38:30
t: T19:02:42
